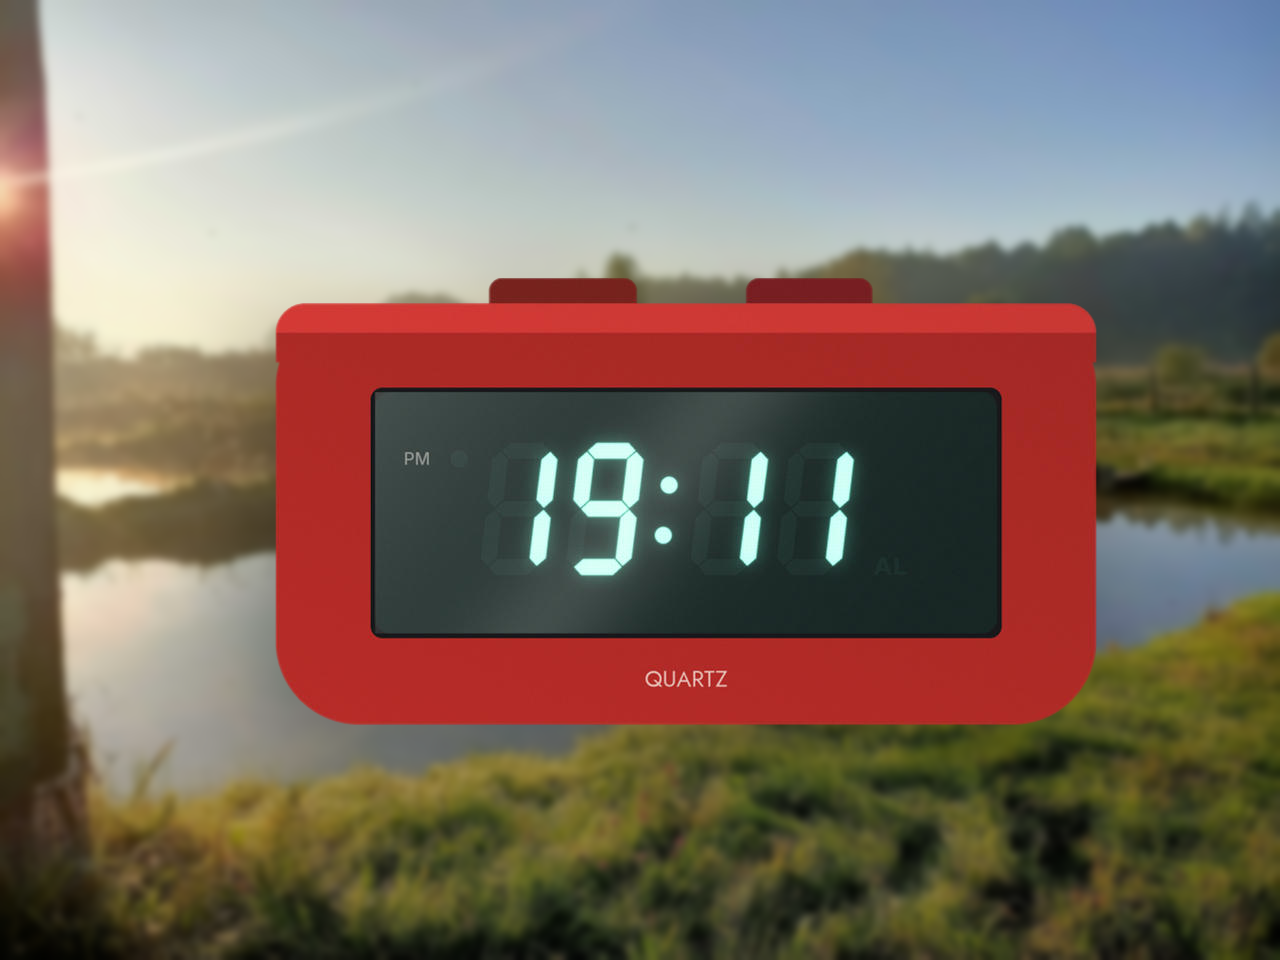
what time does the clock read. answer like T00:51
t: T19:11
